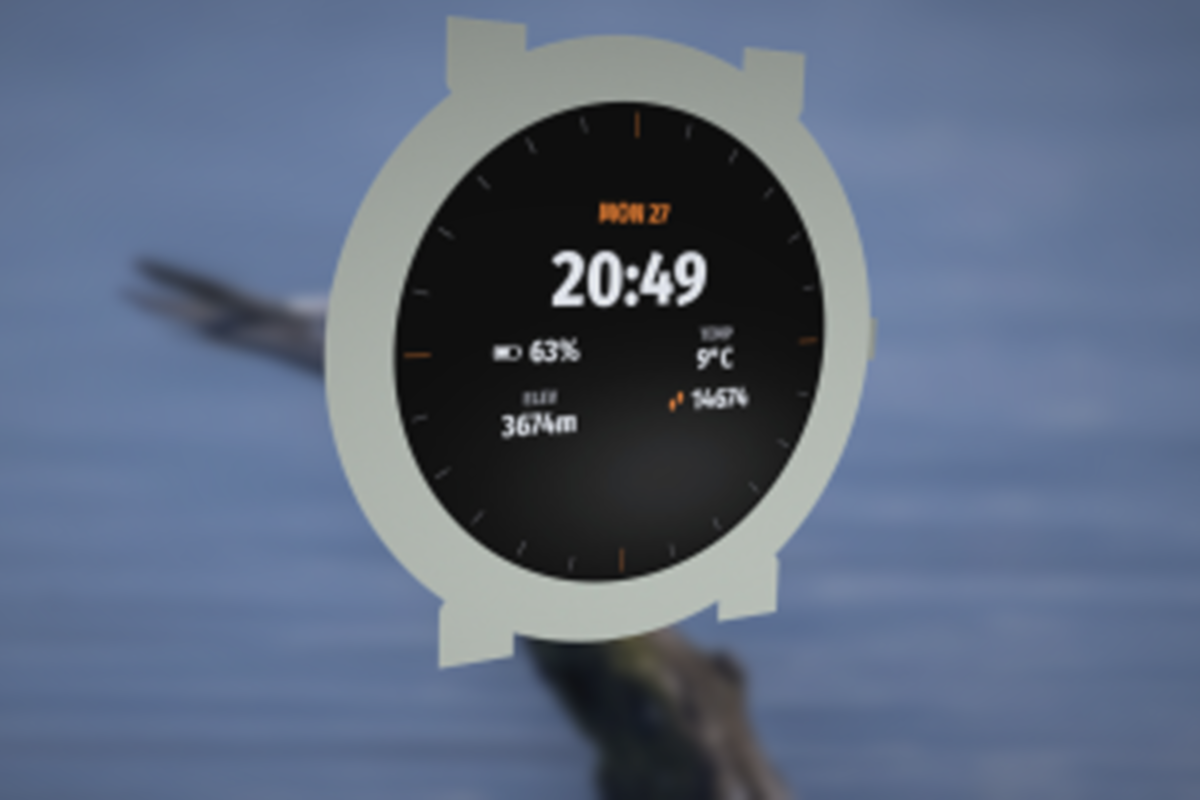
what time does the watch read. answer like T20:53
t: T20:49
